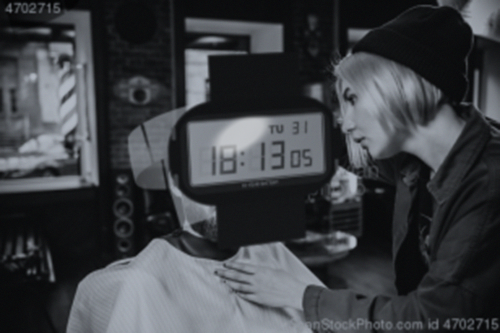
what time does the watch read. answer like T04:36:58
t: T18:13:05
